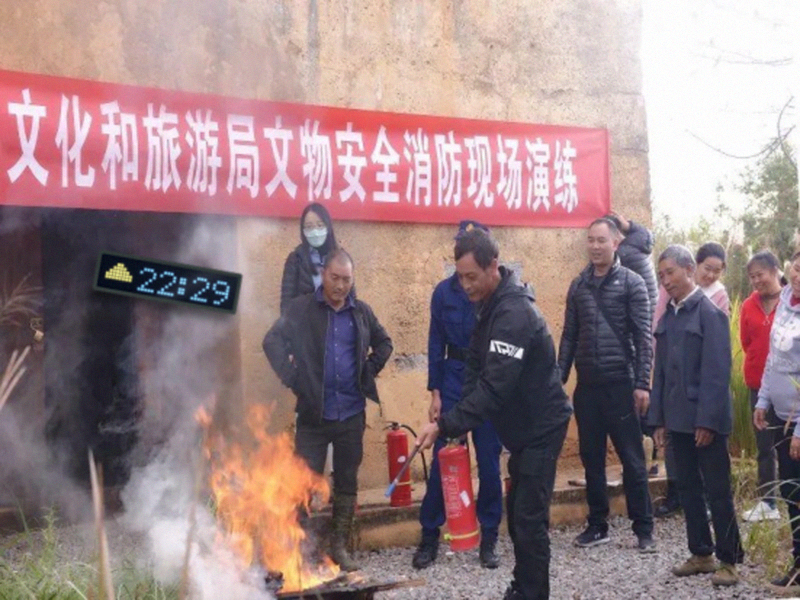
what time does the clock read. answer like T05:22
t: T22:29
